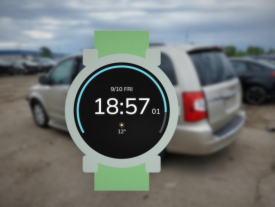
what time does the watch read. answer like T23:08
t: T18:57
